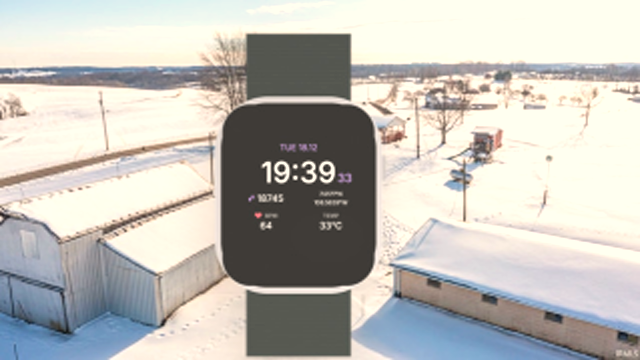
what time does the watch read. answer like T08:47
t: T19:39
